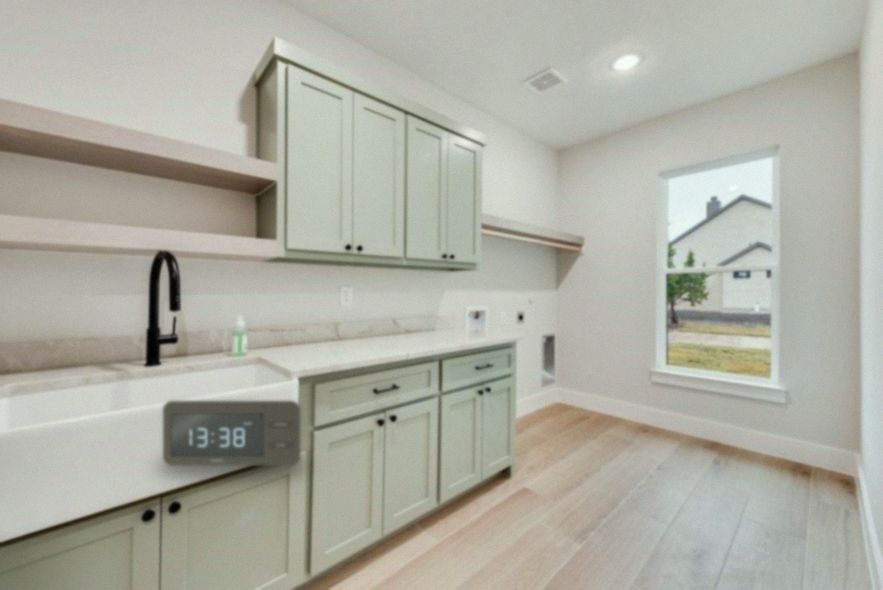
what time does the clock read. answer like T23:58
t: T13:38
